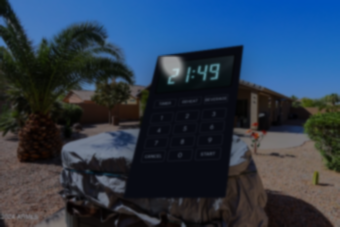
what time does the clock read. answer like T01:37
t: T21:49
